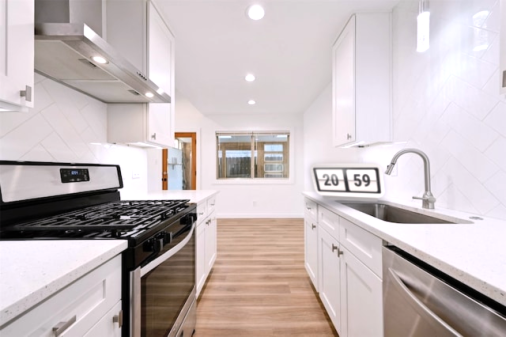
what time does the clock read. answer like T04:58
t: T20:59
